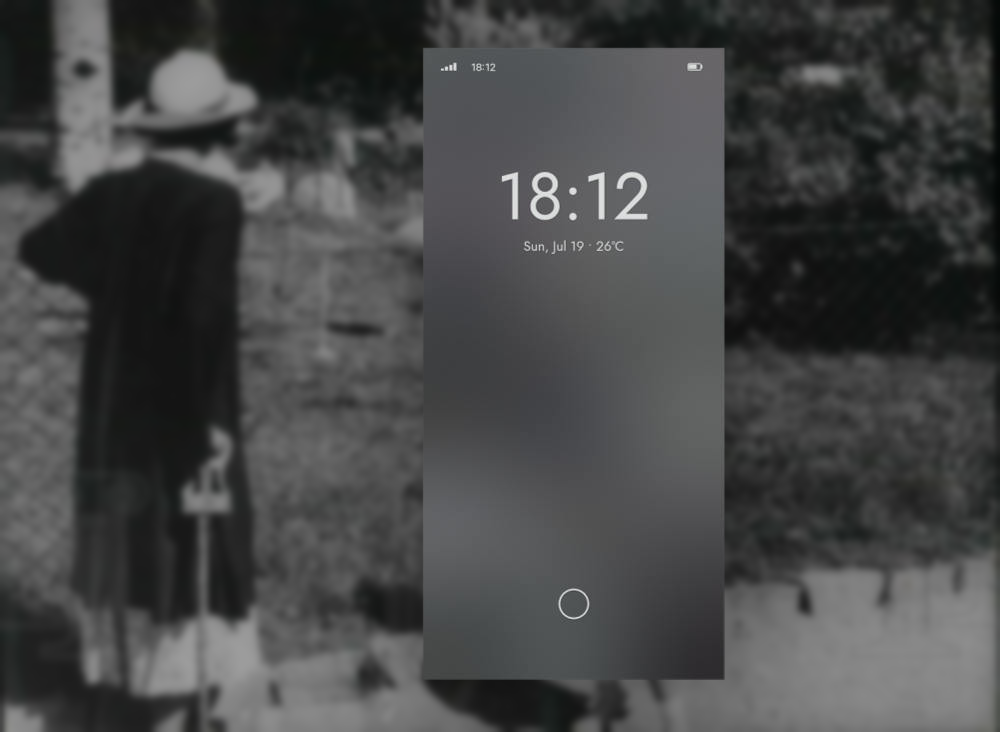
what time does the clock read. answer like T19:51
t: T18:12
